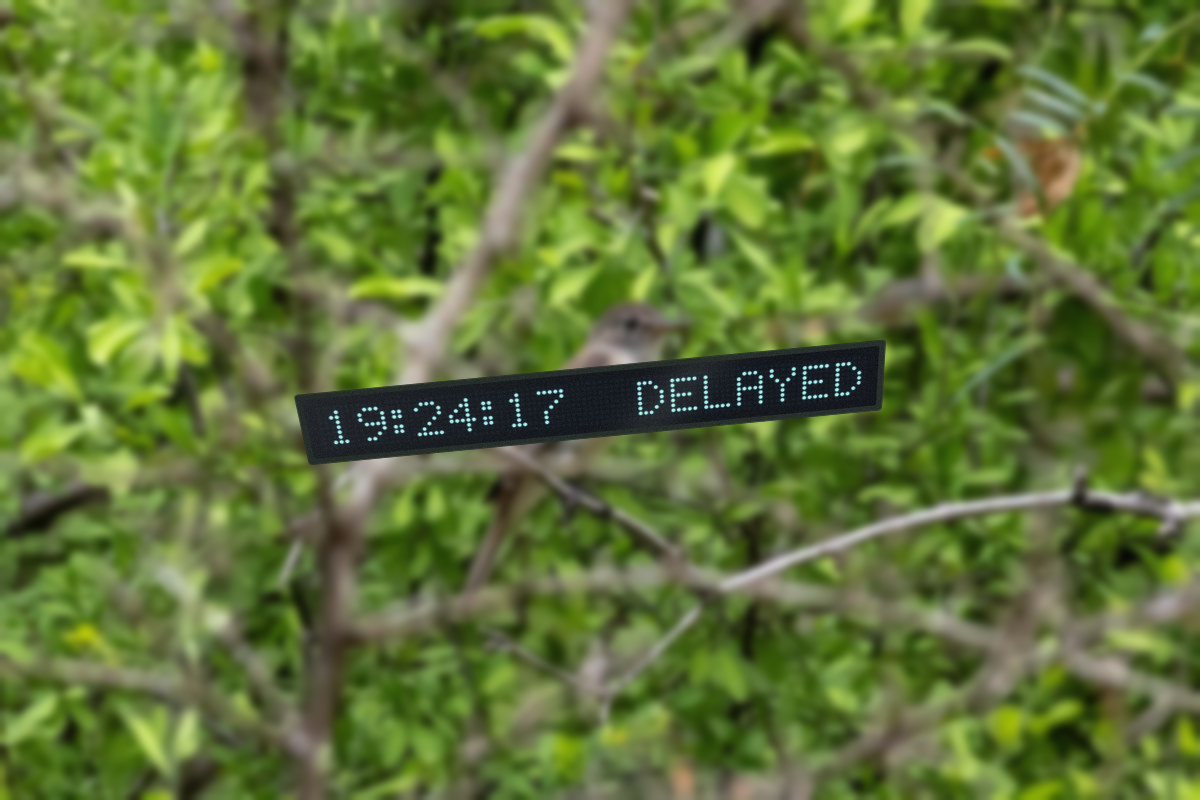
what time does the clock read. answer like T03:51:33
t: T19:24:17
